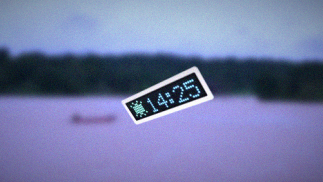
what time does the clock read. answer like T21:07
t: T14:25
